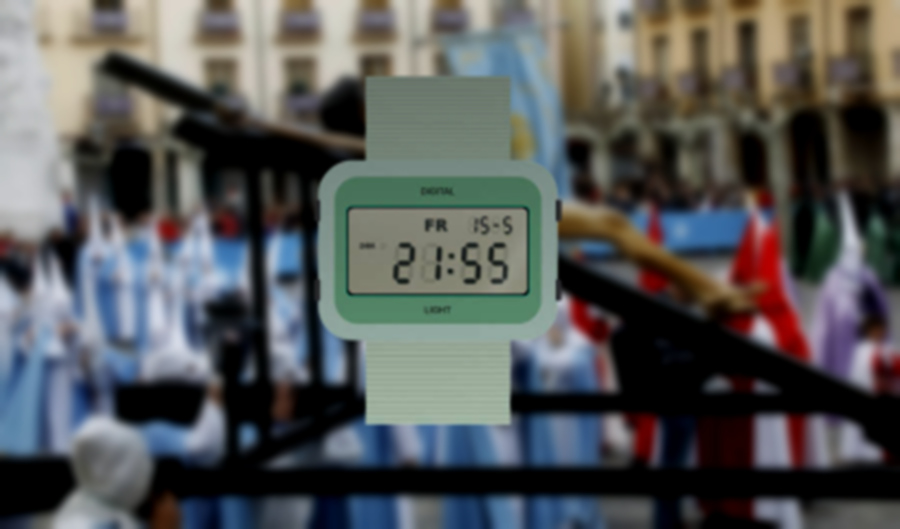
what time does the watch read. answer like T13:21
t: T21:55
